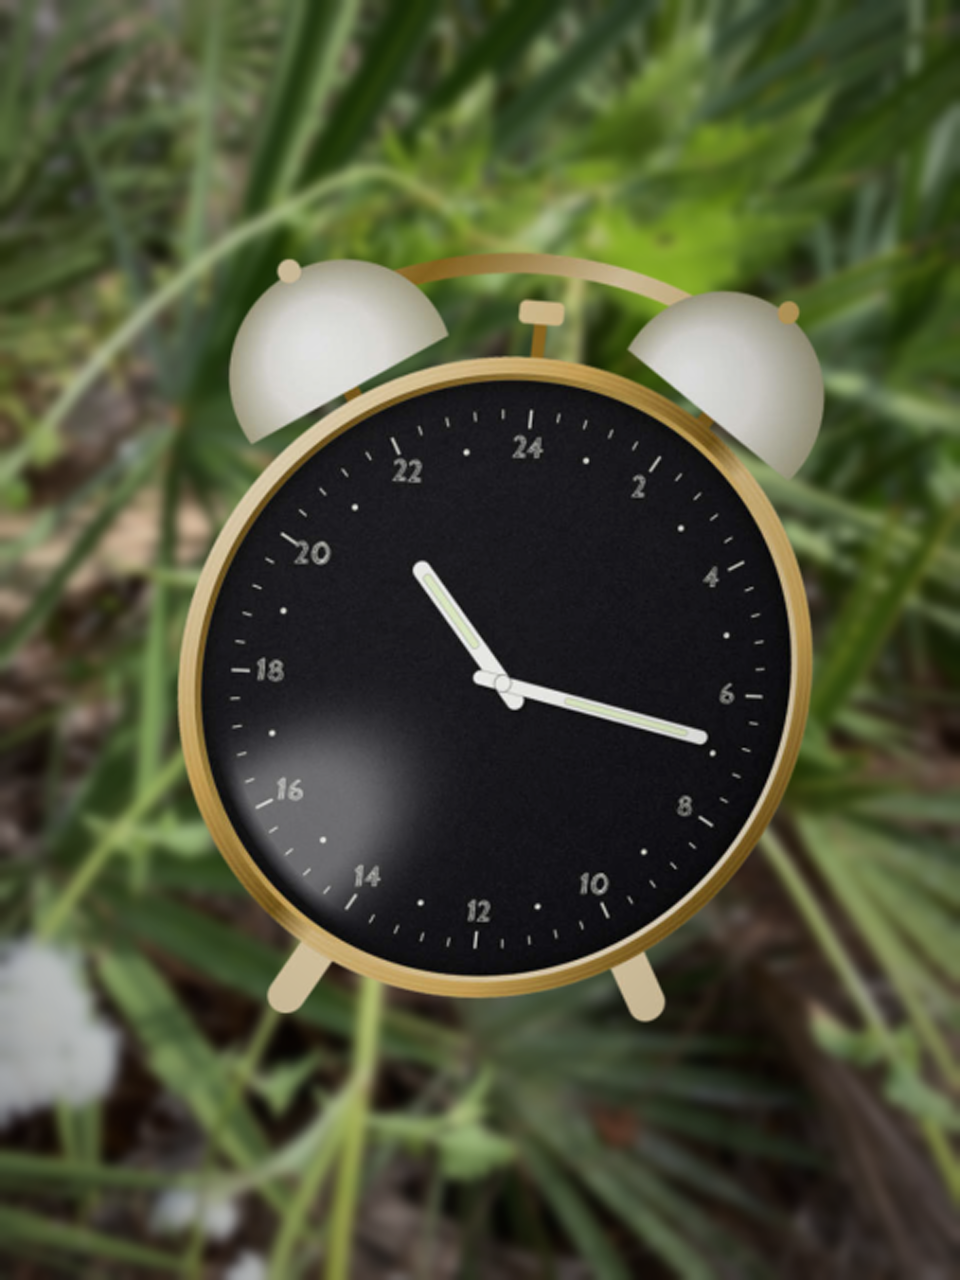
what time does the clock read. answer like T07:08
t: T21:17
